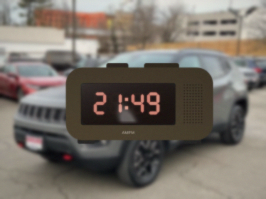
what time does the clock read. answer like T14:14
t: T21:49
